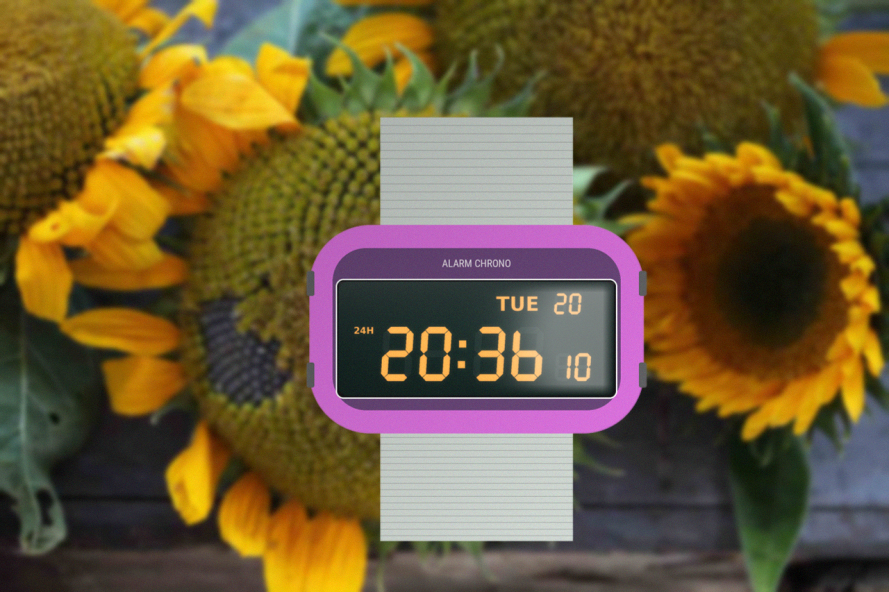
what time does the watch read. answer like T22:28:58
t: T20:36:10
